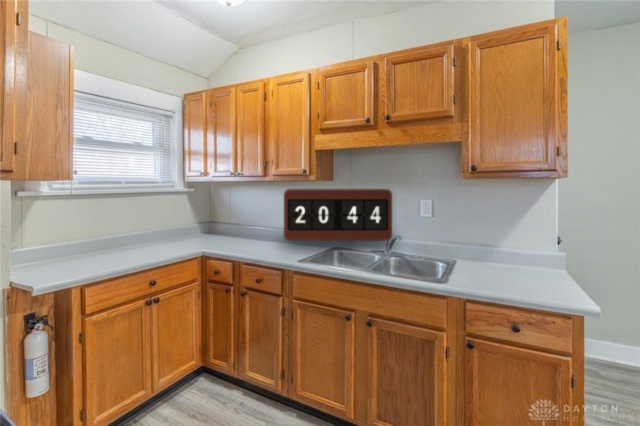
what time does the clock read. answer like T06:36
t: T20:44
